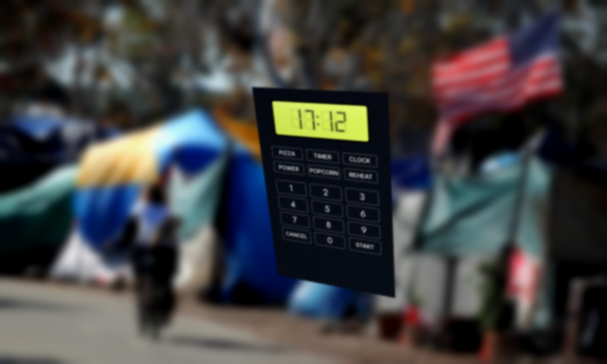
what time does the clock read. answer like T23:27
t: T17:12
